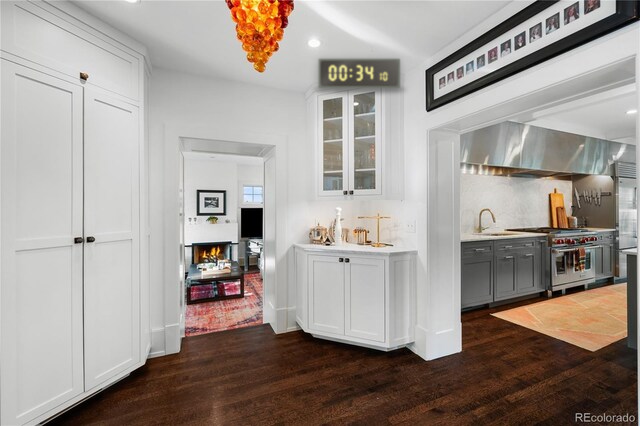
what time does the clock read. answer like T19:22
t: T00:34
